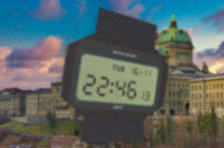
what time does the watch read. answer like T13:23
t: T22:46
